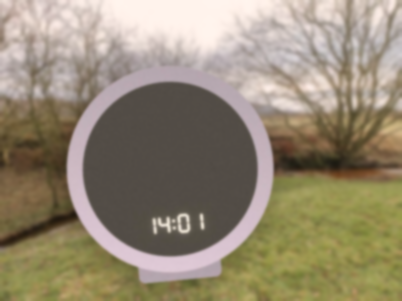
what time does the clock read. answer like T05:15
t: T14:01
